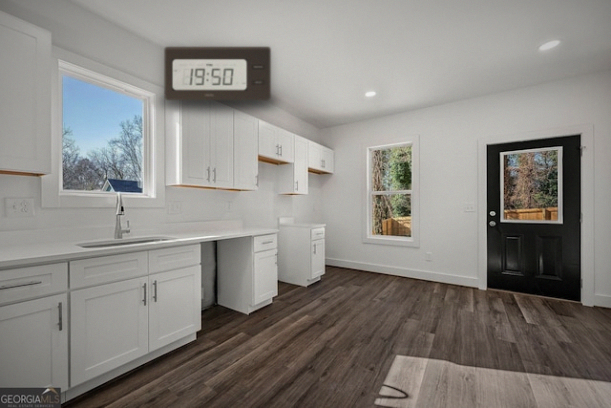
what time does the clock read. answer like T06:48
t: T19:50
